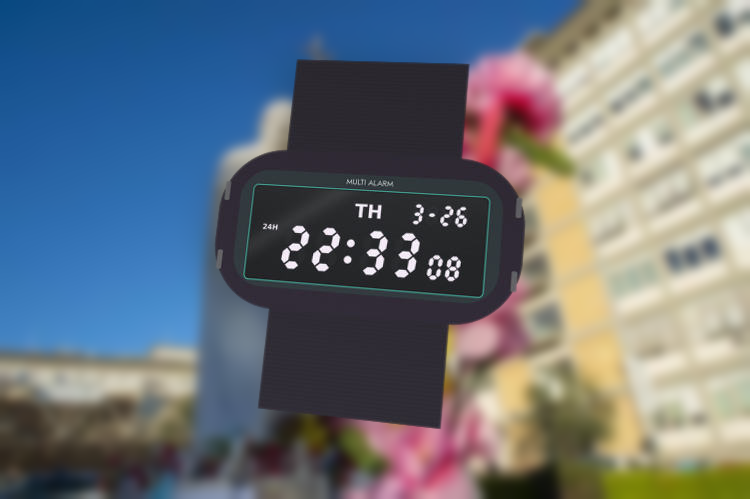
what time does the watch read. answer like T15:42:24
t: T22:33:08
